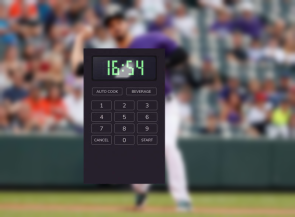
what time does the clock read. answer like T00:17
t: T16:54
